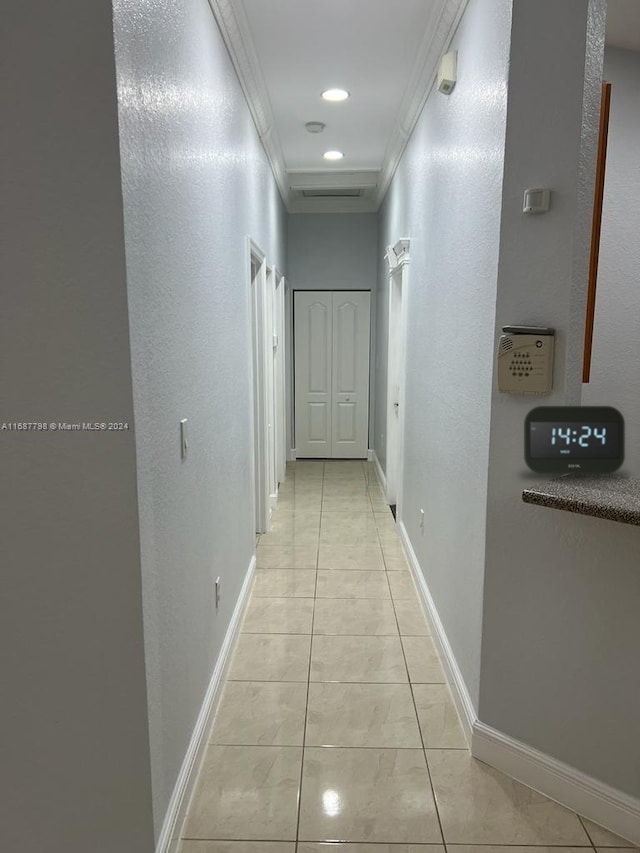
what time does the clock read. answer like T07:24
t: T14:24
